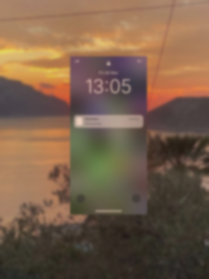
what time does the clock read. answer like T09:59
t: T13:05
